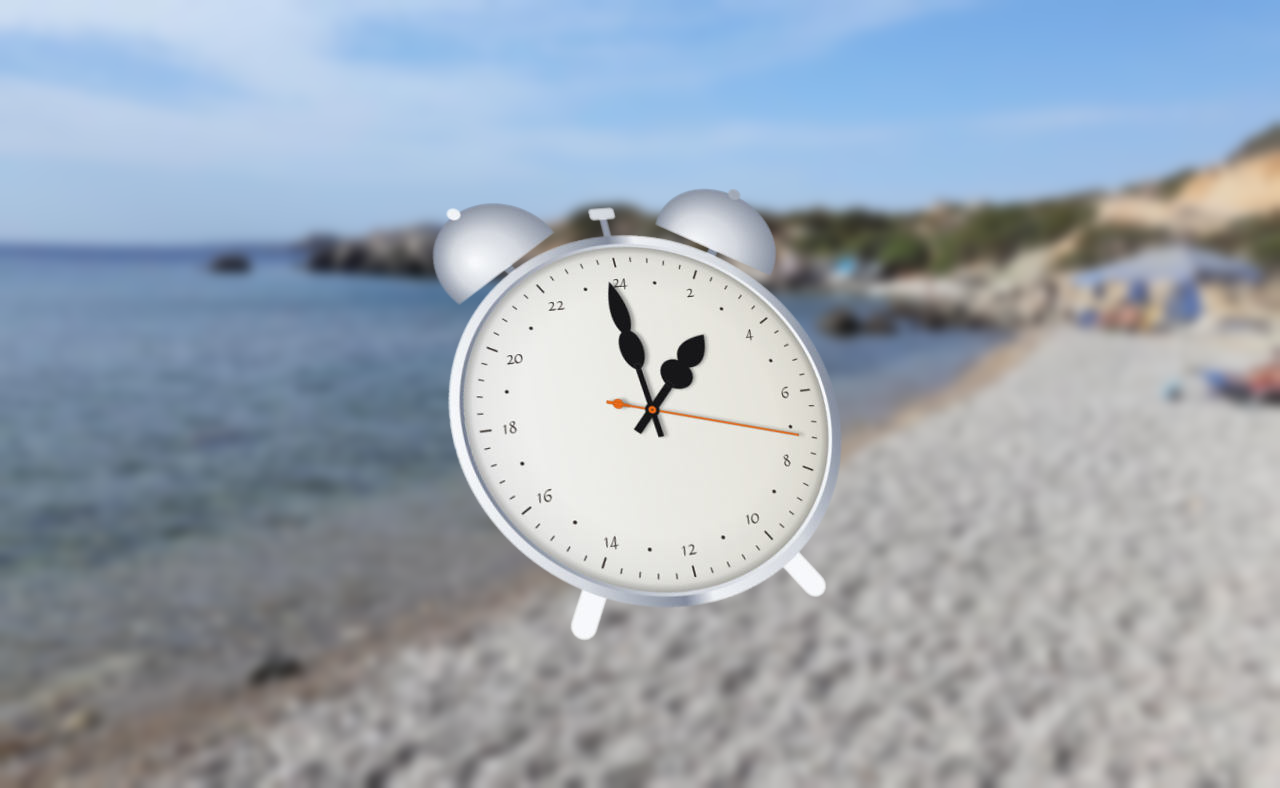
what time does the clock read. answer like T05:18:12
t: T02:59:18
